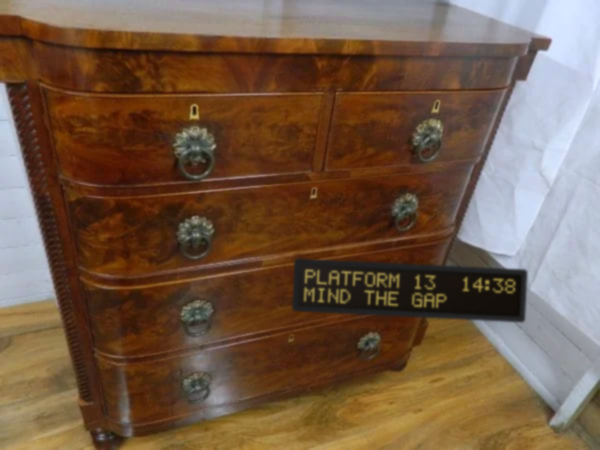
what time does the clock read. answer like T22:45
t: T14:38
